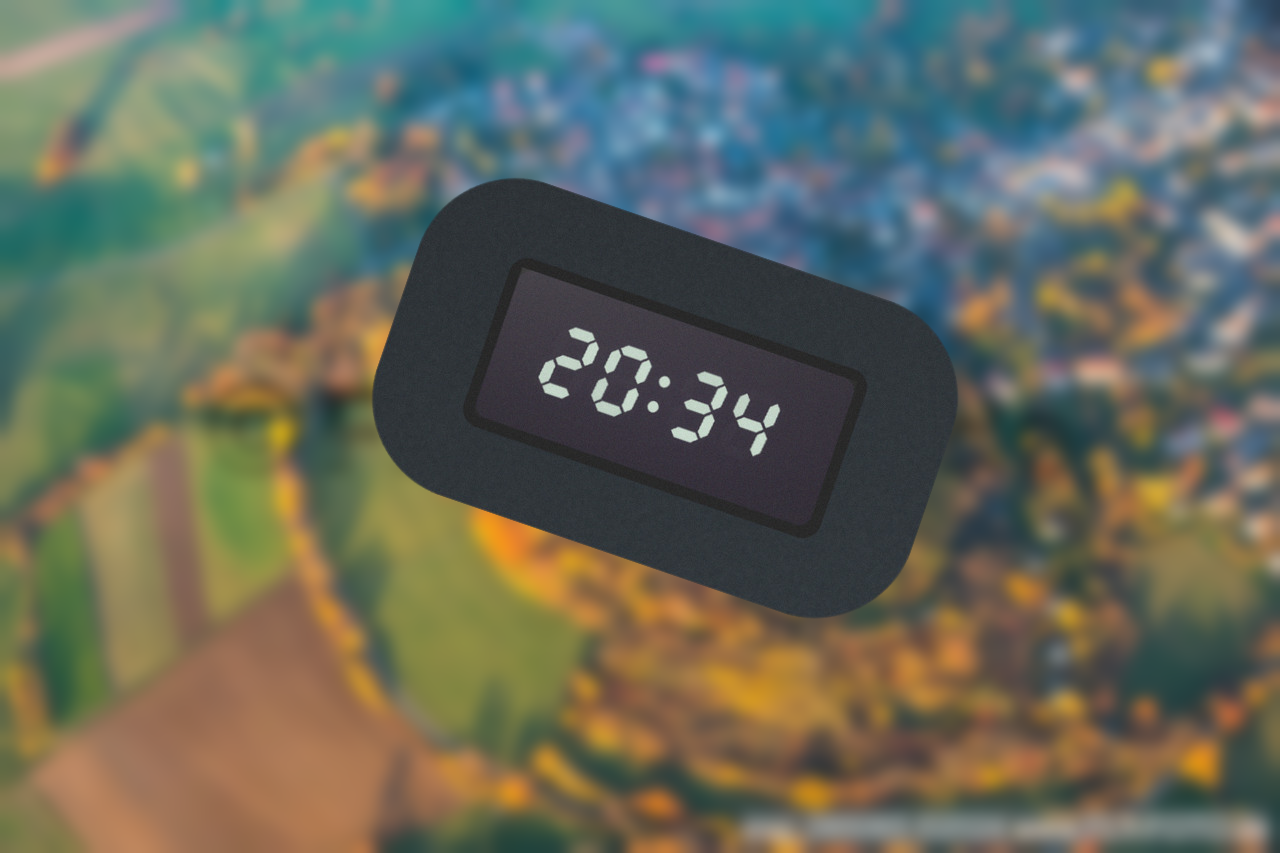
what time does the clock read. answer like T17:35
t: T20:34
